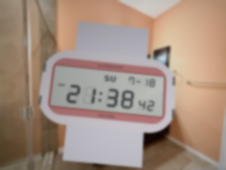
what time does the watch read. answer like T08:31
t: T21:38
